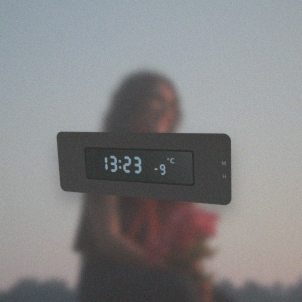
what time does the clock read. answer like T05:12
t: T13:23
